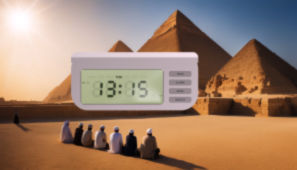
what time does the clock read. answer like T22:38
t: T13:15
